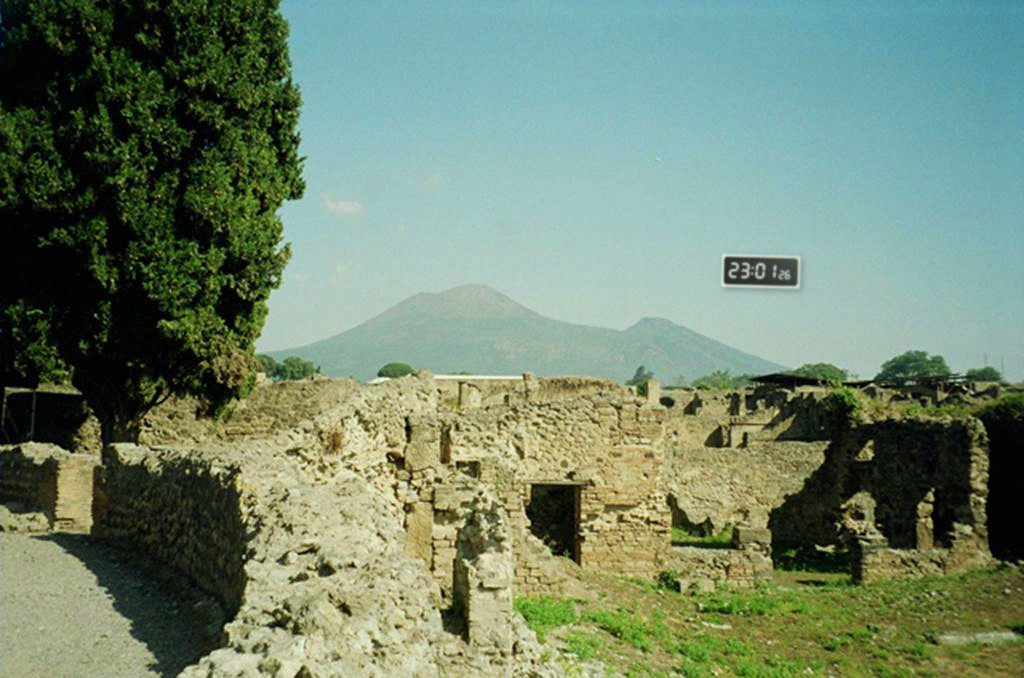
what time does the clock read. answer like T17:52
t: T23:01
